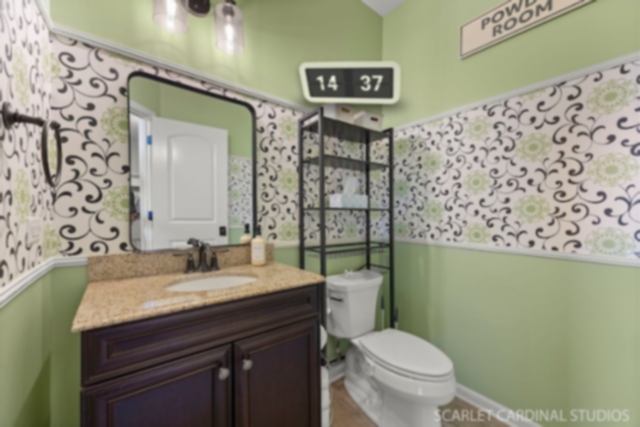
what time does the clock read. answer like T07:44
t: T14:37
